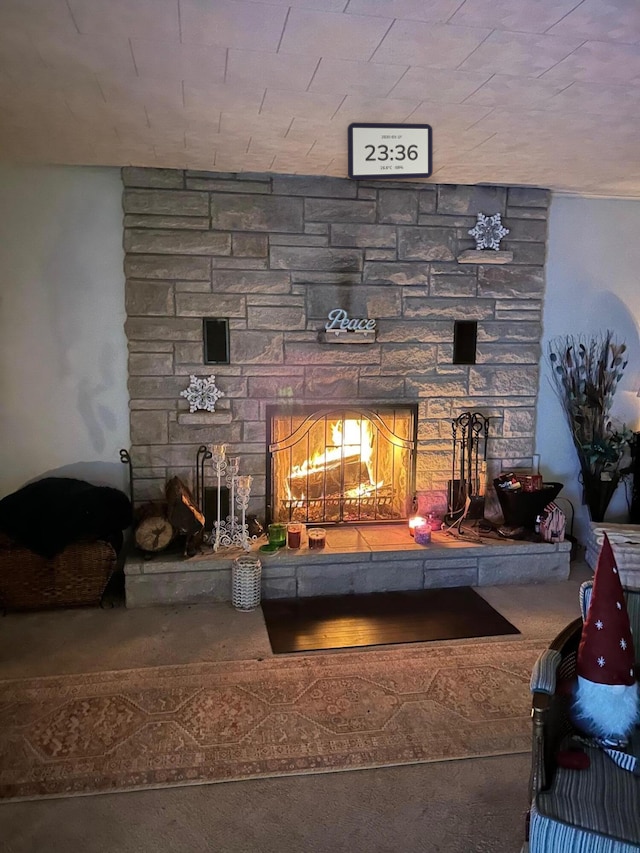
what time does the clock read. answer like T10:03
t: T23:36
